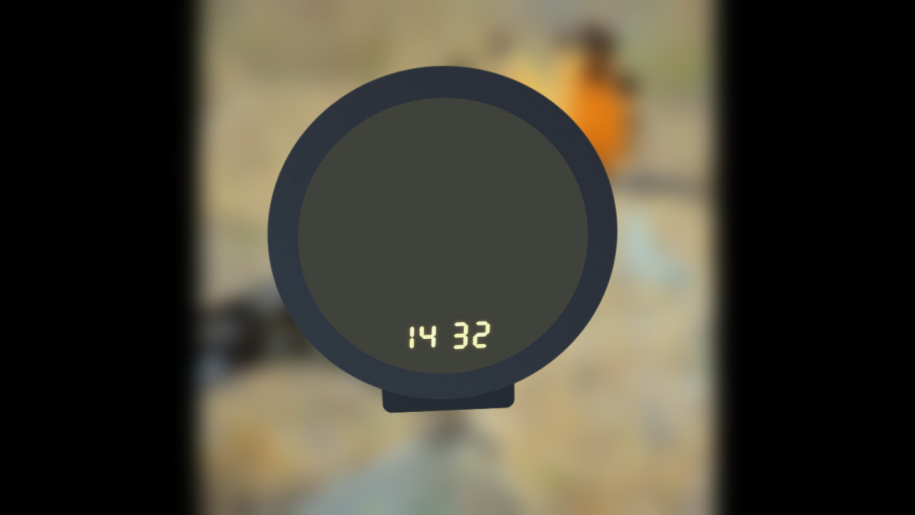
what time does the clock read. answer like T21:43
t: T14:32
